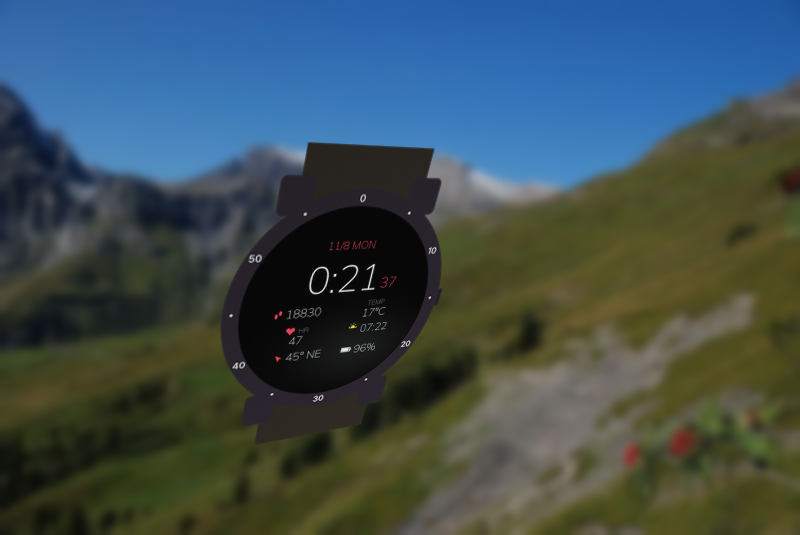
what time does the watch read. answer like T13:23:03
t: T00:21:37
